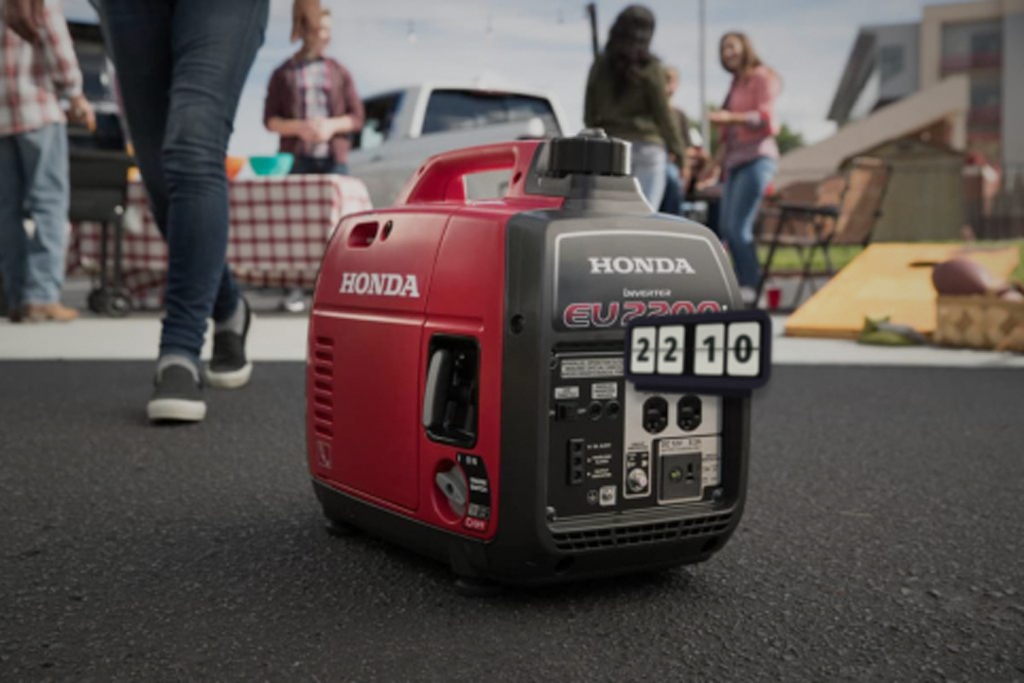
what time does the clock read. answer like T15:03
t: T22:10
